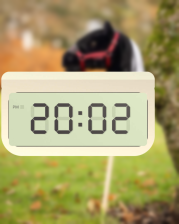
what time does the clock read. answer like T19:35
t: T20:02
